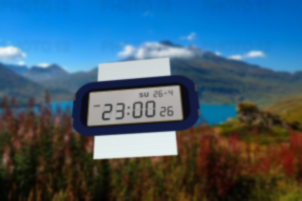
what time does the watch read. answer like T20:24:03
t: T23:00:26
